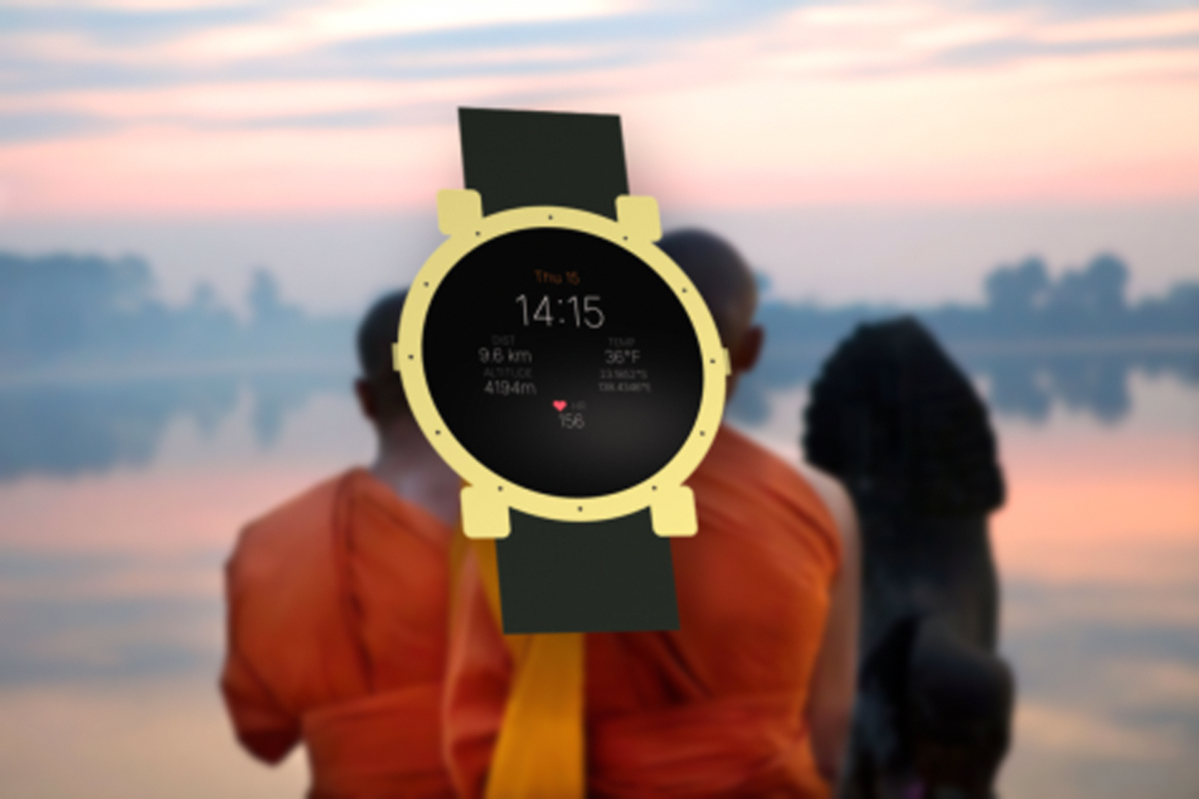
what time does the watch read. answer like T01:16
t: T14:15
